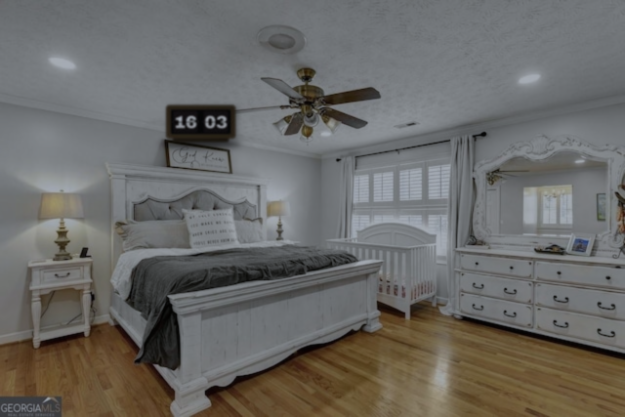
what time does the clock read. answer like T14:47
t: T16:03
